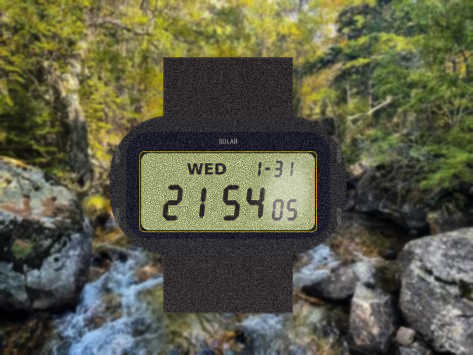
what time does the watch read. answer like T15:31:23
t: T21:54:05
